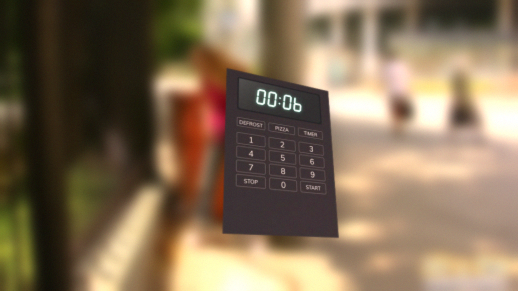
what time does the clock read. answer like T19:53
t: T00:06
